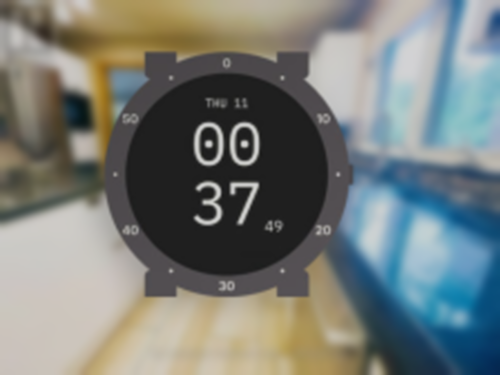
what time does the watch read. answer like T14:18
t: T00:37
